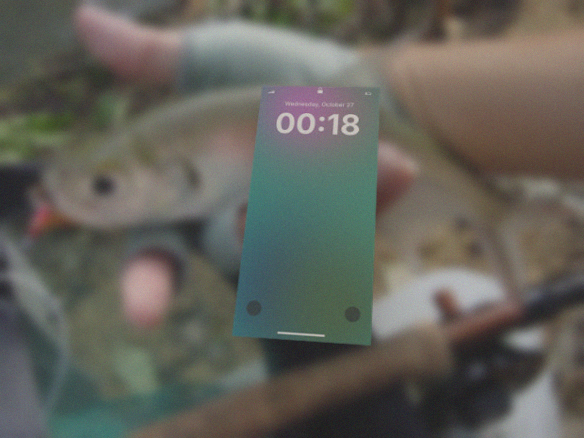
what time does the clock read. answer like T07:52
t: T00:18
